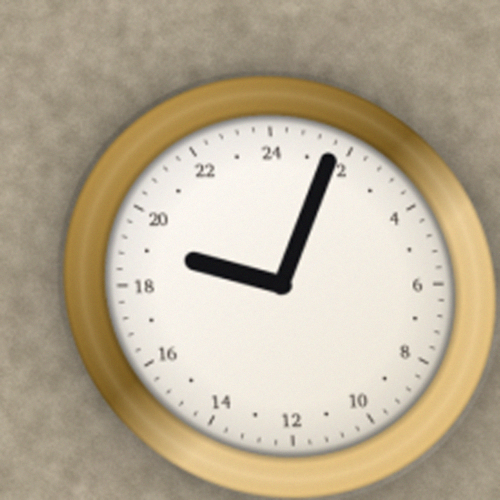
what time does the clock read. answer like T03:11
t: T19:04
